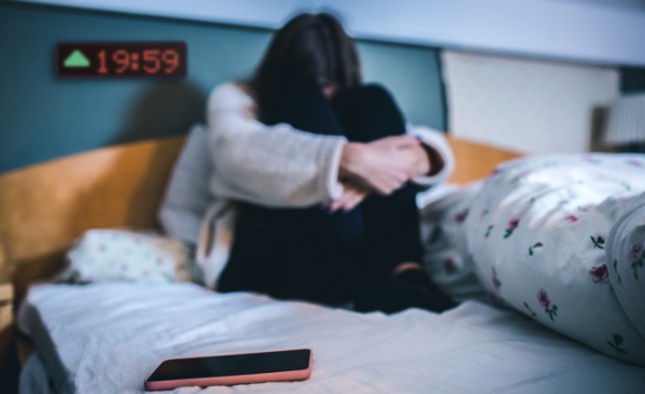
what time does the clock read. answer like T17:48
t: T19:59
